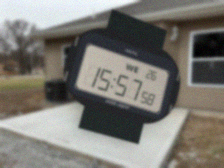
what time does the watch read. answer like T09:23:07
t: T15:57:58
